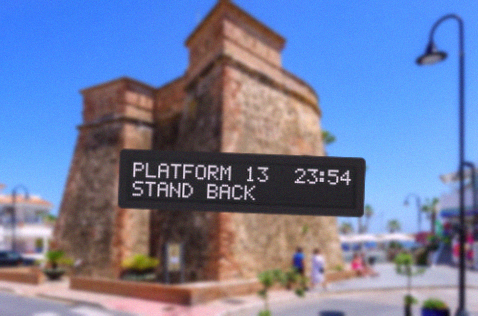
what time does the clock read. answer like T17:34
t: T23:54
